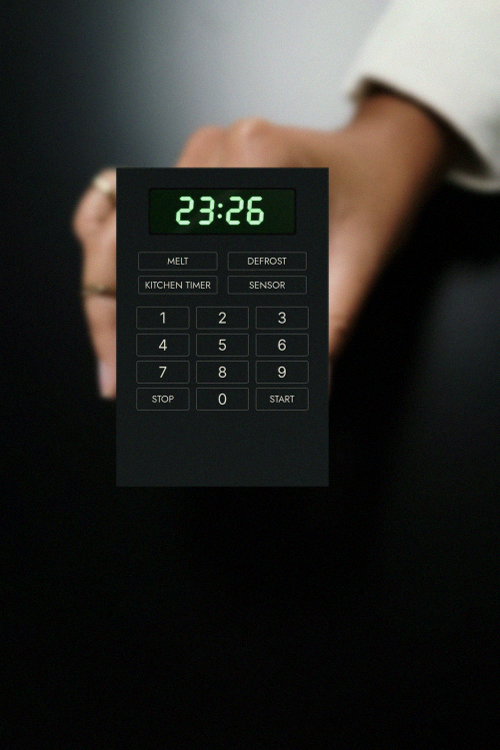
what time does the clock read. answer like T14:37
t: T23:26
